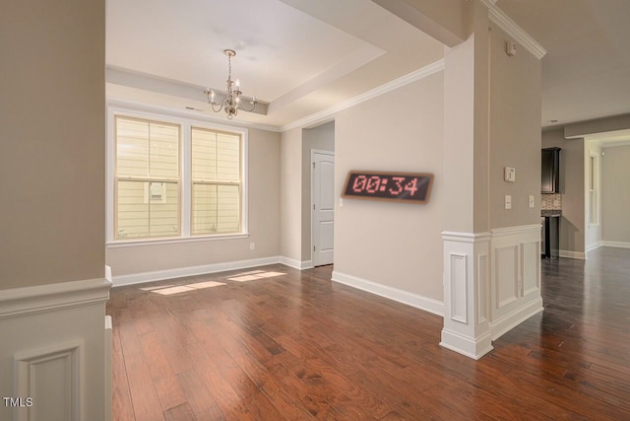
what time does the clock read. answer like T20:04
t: T00:34
